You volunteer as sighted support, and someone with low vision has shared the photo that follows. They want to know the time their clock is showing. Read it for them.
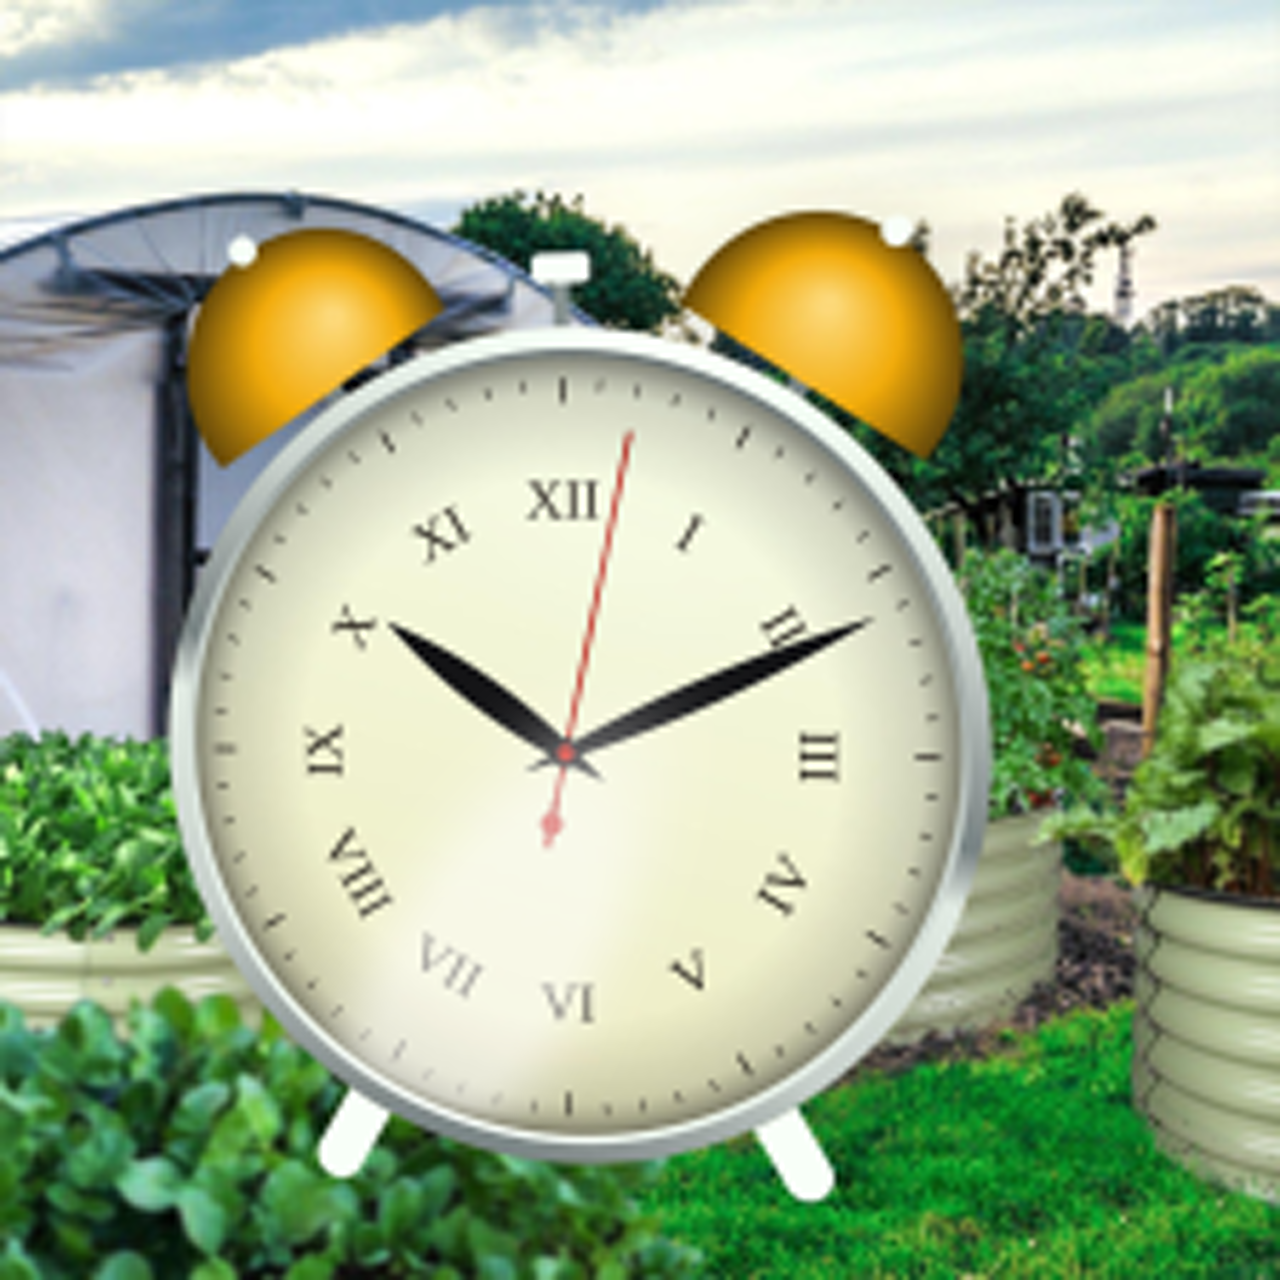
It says 10:11:02
